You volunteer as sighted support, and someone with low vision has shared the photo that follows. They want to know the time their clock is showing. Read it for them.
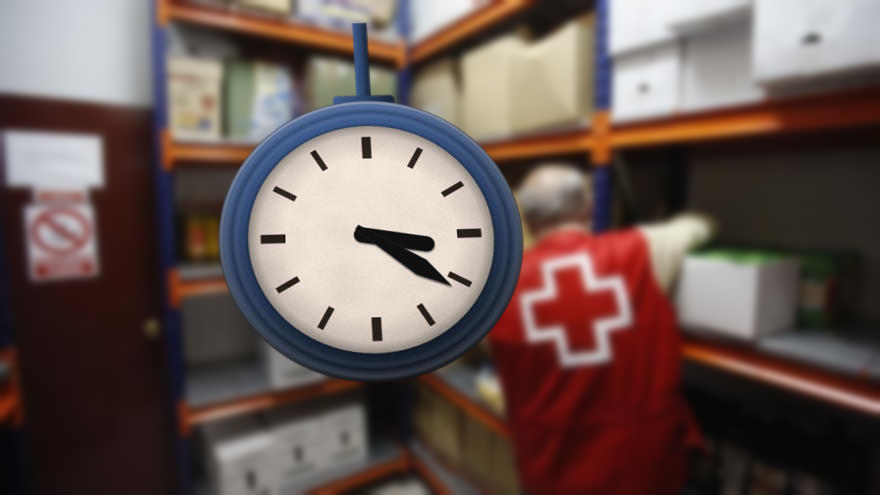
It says 3:21
